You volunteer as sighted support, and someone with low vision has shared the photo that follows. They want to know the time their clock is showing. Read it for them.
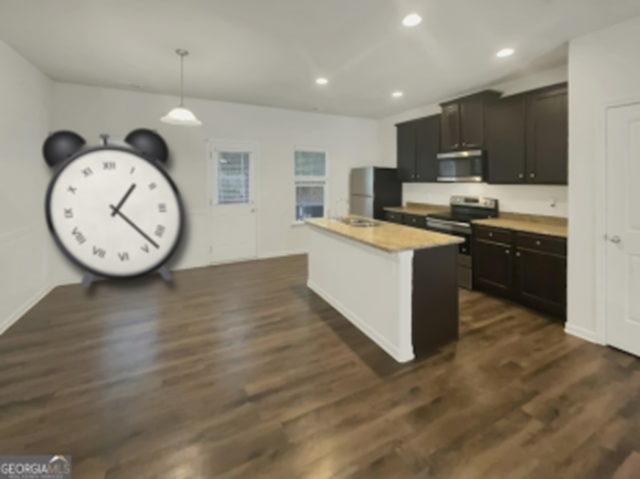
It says 1:23
